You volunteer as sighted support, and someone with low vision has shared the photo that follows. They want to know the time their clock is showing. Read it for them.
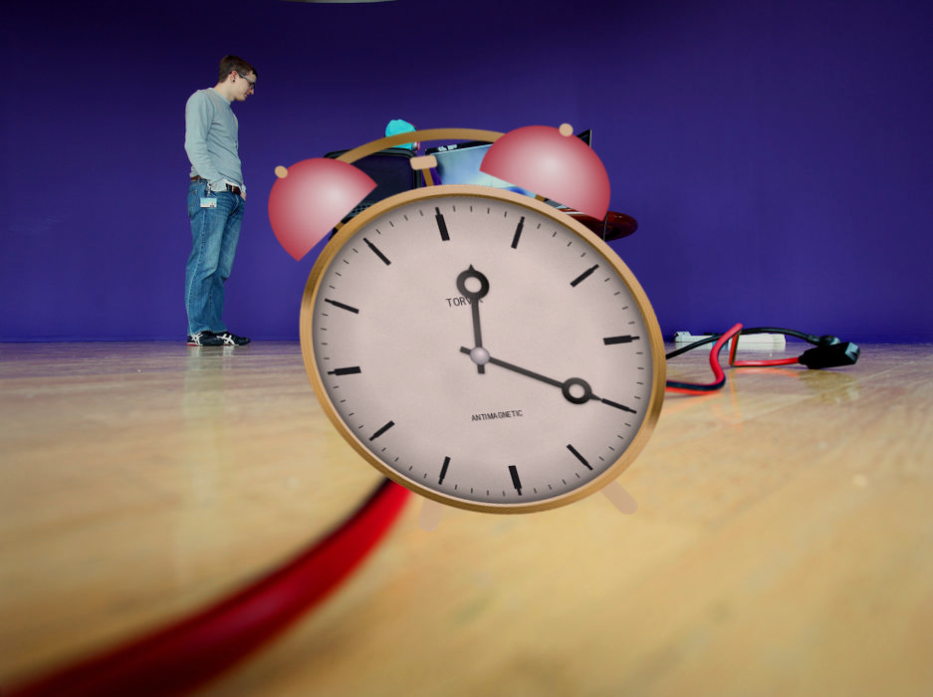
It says 12:20
